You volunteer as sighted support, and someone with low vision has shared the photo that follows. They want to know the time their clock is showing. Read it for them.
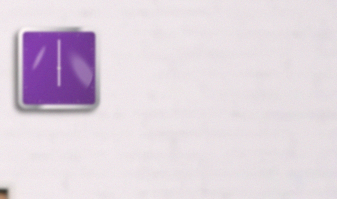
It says 6:00
